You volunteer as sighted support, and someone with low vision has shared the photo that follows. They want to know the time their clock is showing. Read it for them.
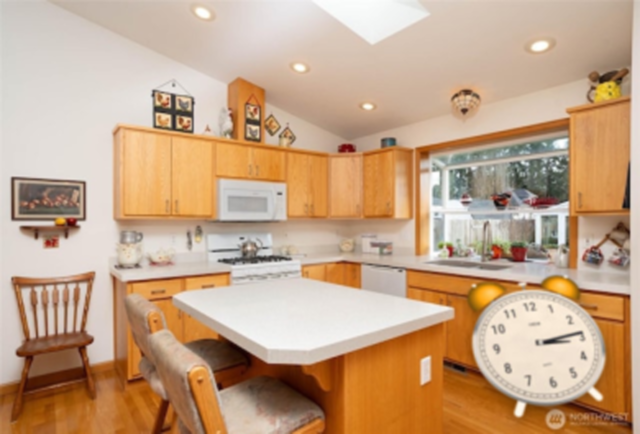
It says 3:14
